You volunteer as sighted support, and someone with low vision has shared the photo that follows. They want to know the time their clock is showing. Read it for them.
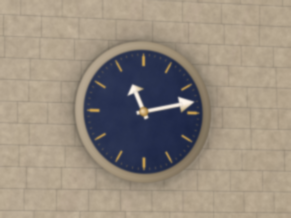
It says 11:13
